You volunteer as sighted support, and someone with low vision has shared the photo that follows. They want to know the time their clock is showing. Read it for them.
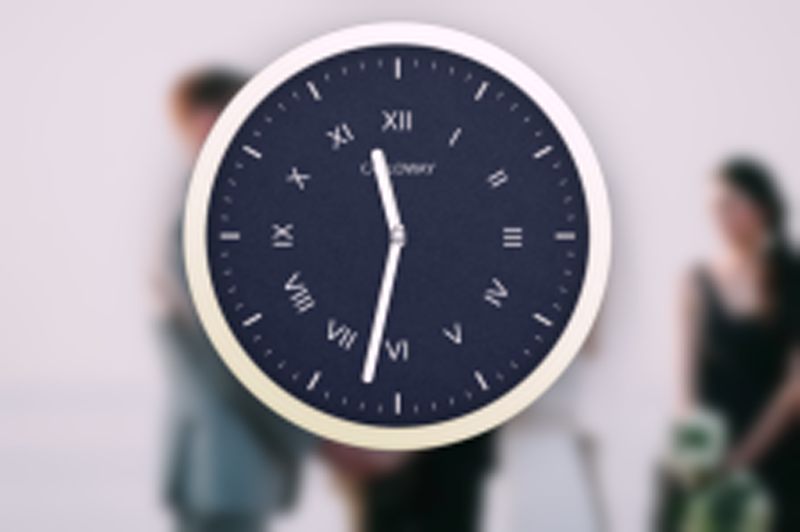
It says 11:32
